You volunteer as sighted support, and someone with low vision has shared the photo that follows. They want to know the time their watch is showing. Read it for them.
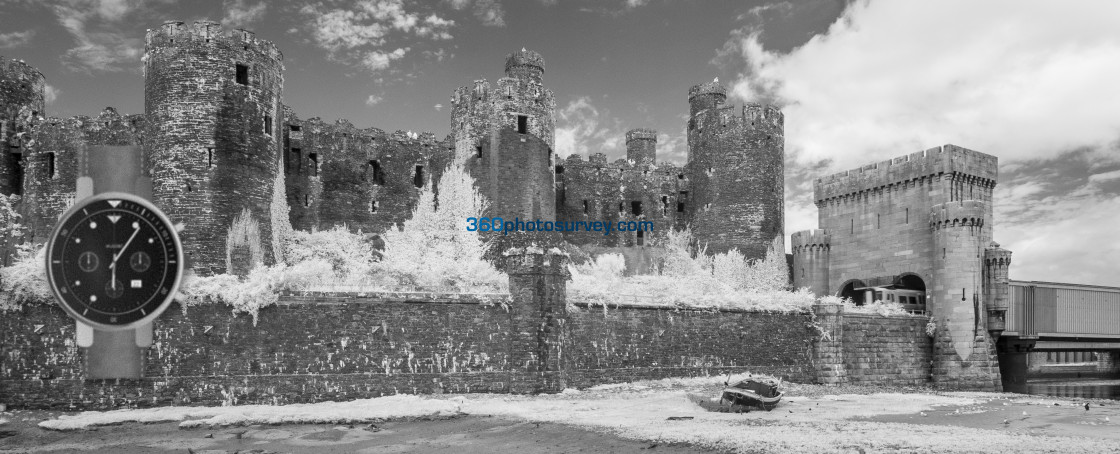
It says 6:06
